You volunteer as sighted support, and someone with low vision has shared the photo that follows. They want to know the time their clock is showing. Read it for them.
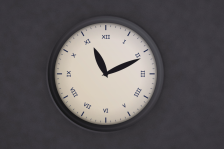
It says 11:11
